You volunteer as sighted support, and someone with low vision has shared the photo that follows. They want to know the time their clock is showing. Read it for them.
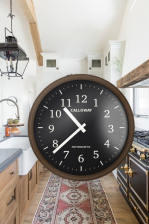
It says 10:38
